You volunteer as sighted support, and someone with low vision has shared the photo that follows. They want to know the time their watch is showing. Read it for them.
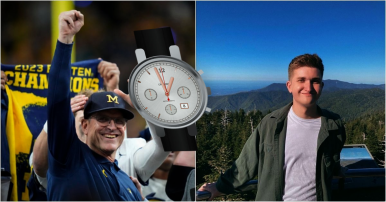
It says 12:58
